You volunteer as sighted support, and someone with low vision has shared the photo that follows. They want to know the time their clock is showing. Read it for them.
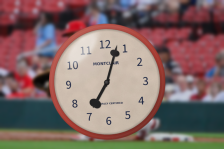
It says 7:03
